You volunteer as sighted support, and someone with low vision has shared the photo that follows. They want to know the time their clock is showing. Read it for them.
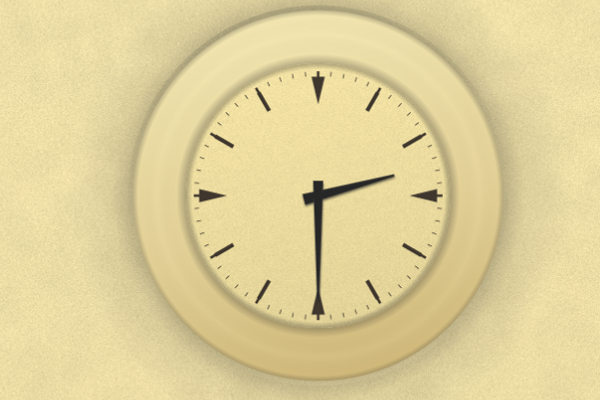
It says 2:30
